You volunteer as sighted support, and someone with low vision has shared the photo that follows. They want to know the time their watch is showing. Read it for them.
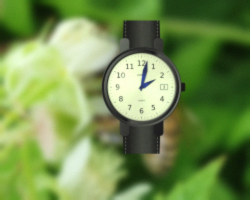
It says 2:02
